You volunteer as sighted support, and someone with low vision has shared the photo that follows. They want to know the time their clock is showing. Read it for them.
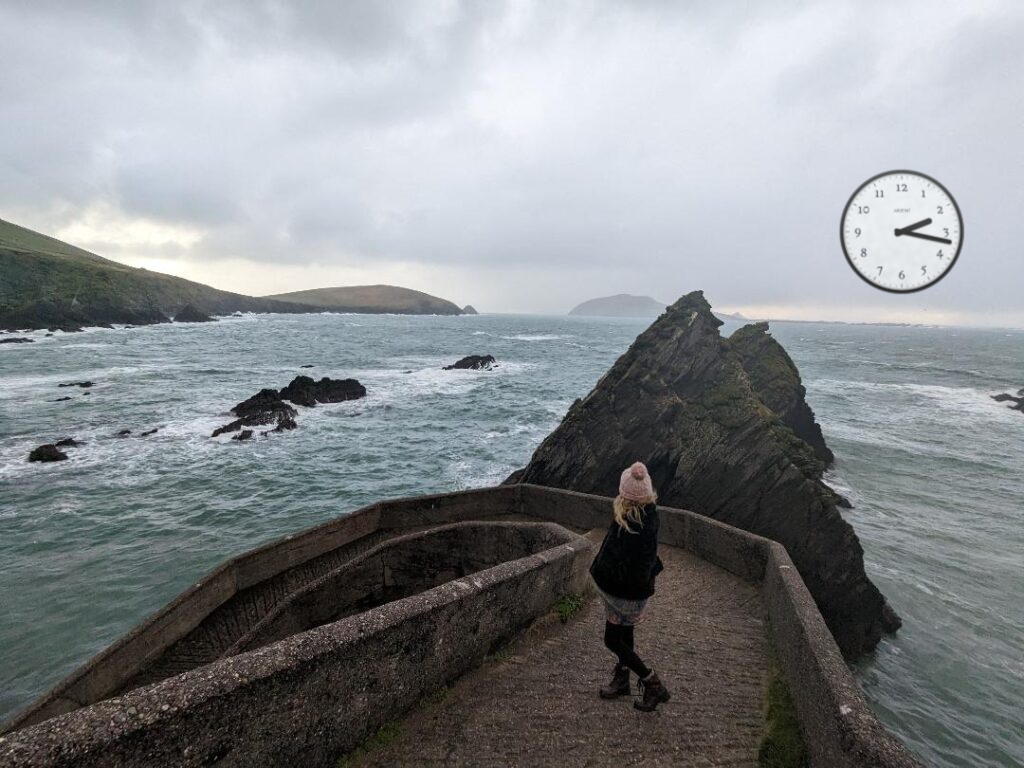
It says 2:17
